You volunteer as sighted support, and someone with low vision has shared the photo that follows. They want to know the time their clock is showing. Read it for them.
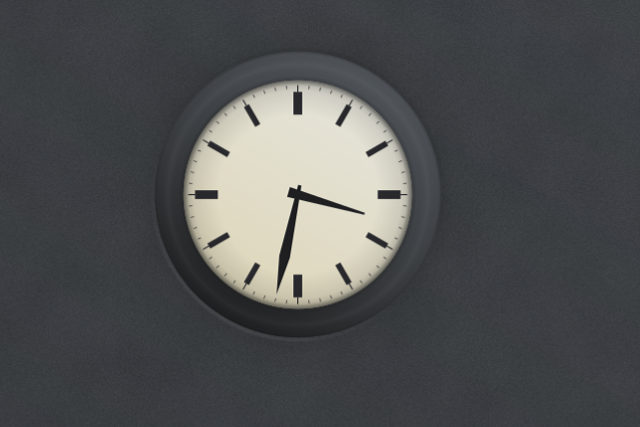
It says 3:32
